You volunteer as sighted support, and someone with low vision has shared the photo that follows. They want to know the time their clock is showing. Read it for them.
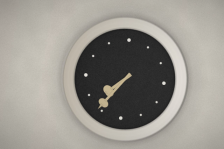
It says 7:36
